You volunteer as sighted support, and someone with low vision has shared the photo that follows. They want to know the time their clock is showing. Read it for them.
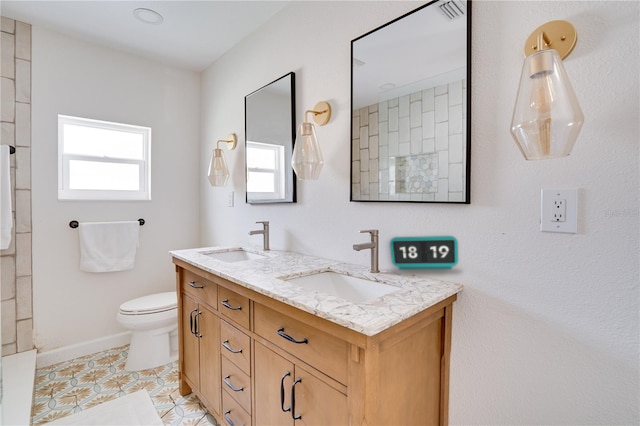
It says 18:19
